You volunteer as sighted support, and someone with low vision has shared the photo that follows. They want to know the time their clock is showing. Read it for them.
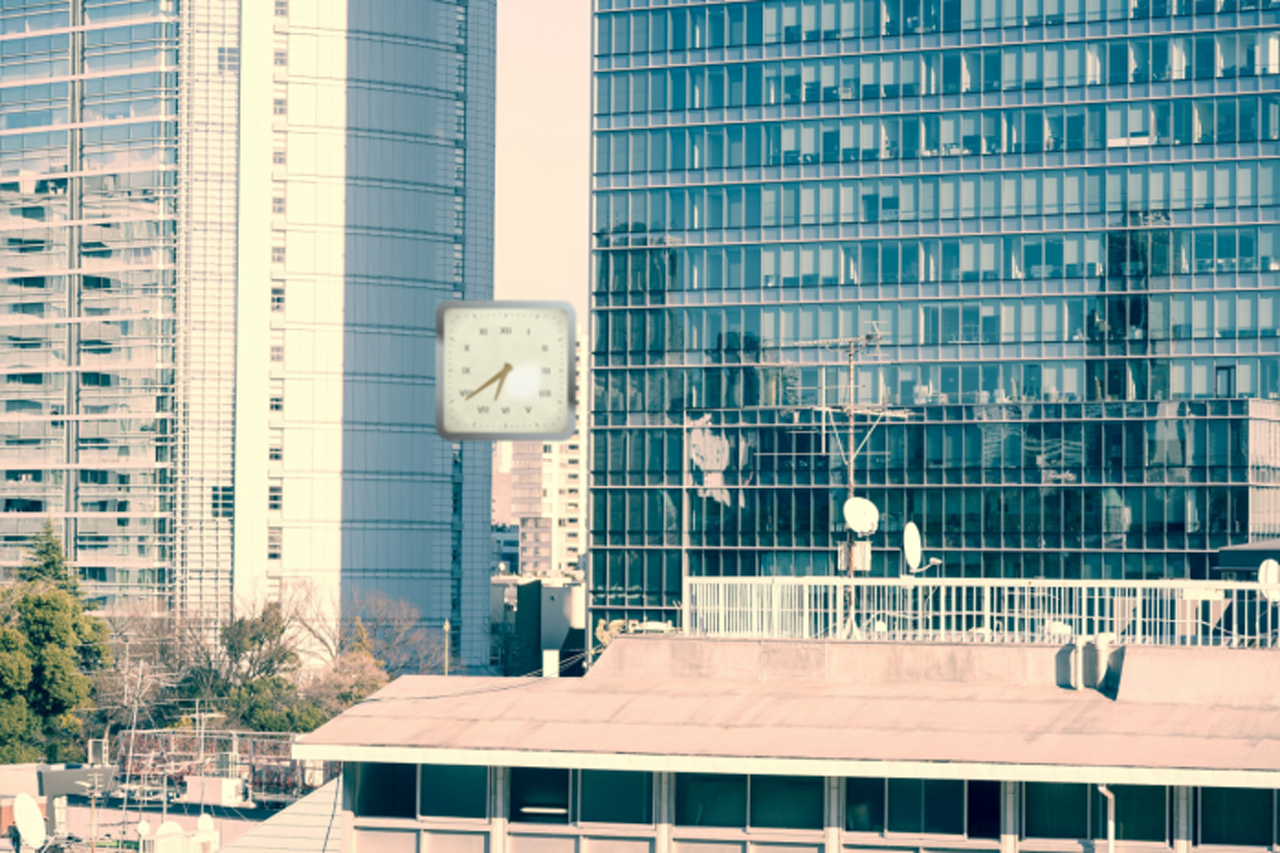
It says 6:39
